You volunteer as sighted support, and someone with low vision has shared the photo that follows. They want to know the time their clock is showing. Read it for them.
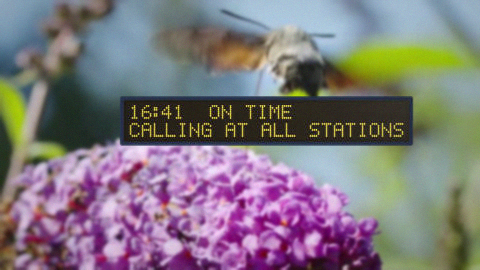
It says 16:41
